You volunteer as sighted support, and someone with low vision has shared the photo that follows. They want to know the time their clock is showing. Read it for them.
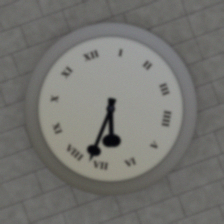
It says 6:37
